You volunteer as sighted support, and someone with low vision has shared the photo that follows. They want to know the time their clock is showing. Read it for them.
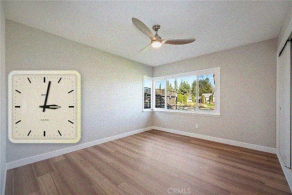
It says 3:02
